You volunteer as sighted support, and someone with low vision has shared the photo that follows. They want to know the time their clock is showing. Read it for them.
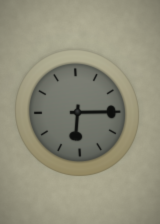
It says 6:15
